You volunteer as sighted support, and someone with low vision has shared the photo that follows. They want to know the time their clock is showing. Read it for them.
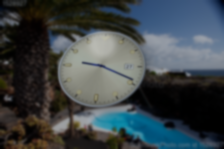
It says 9:19
